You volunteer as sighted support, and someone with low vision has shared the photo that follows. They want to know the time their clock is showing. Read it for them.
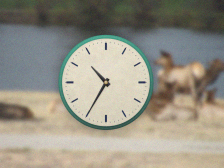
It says 10:35
